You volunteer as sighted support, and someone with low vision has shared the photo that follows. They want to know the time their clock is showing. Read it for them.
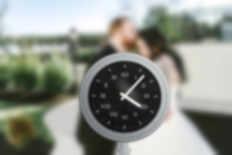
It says 4:07
